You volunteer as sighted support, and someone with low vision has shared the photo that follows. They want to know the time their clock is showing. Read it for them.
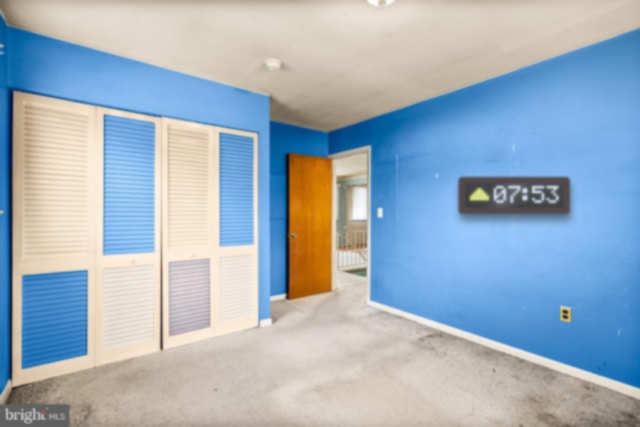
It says 7:53
